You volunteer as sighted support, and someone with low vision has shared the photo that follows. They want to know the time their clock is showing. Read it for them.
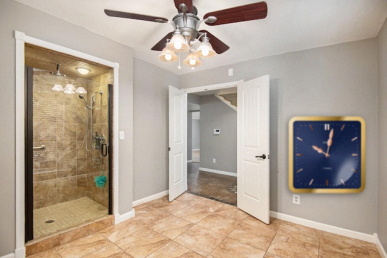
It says 10:02
